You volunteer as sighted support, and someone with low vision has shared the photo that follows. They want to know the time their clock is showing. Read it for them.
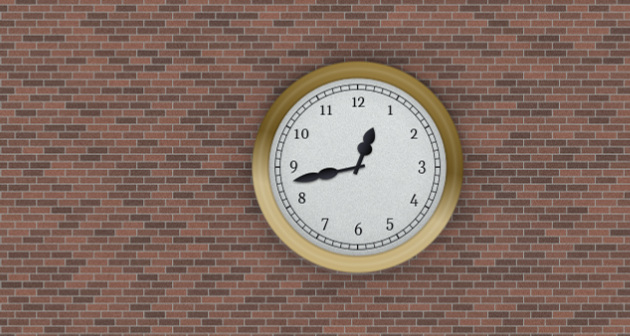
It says 12:43
